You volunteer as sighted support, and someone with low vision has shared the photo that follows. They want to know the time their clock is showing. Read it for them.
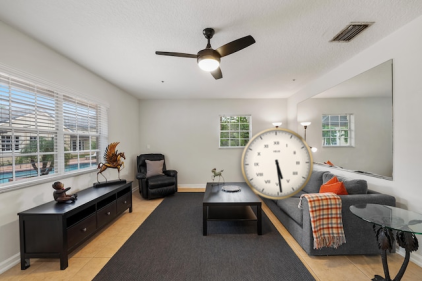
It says 5:29
